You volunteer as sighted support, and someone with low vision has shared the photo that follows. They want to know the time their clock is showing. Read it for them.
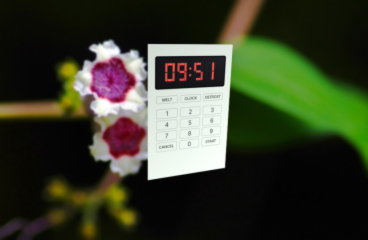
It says 9:51
